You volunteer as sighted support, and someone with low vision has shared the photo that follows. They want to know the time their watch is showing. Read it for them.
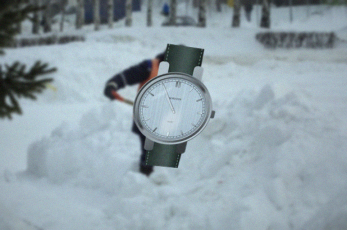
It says 10:55
